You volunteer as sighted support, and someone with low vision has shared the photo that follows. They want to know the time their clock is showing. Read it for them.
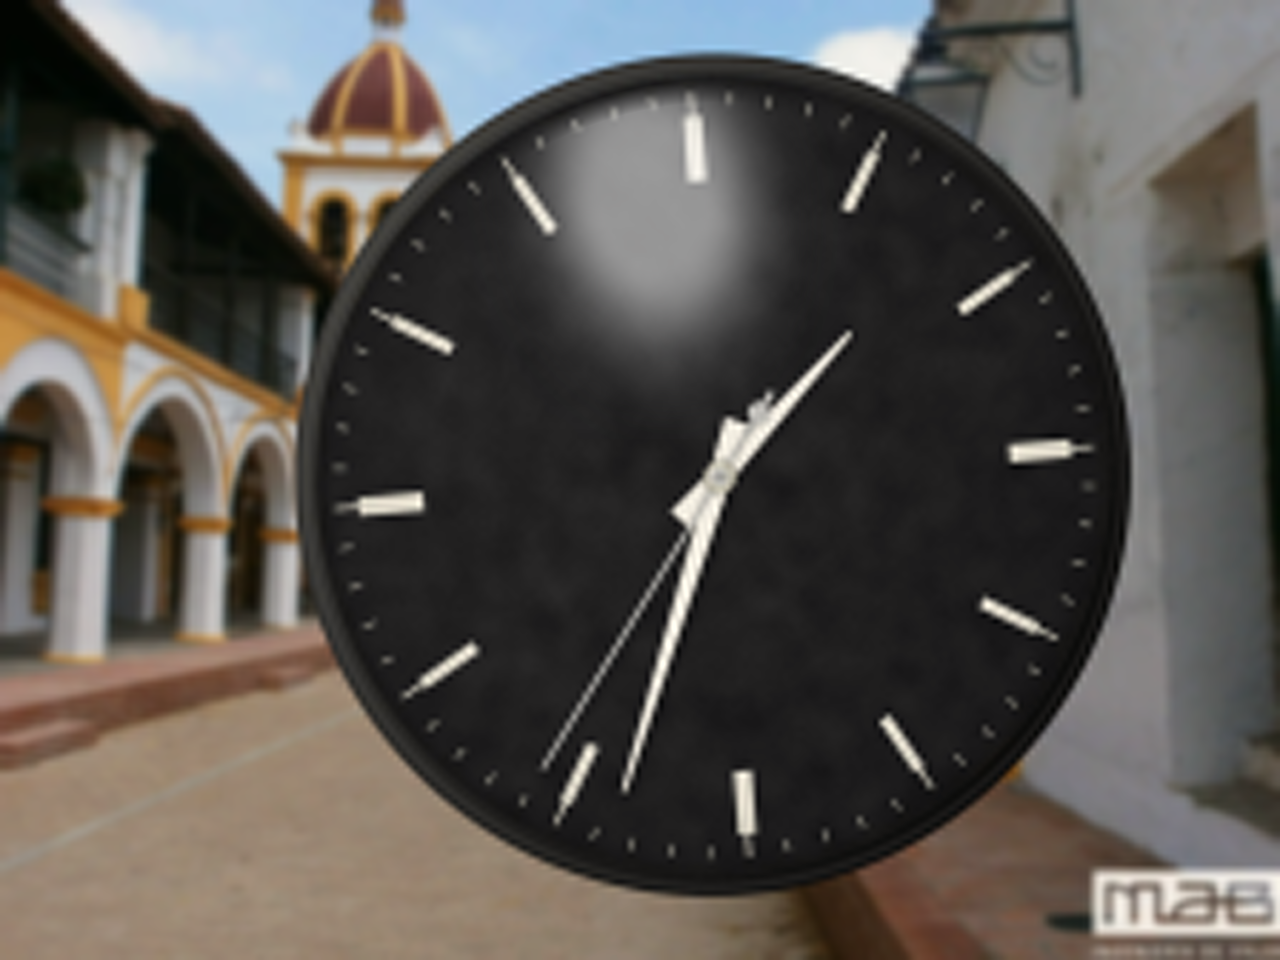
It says 1:33:36
